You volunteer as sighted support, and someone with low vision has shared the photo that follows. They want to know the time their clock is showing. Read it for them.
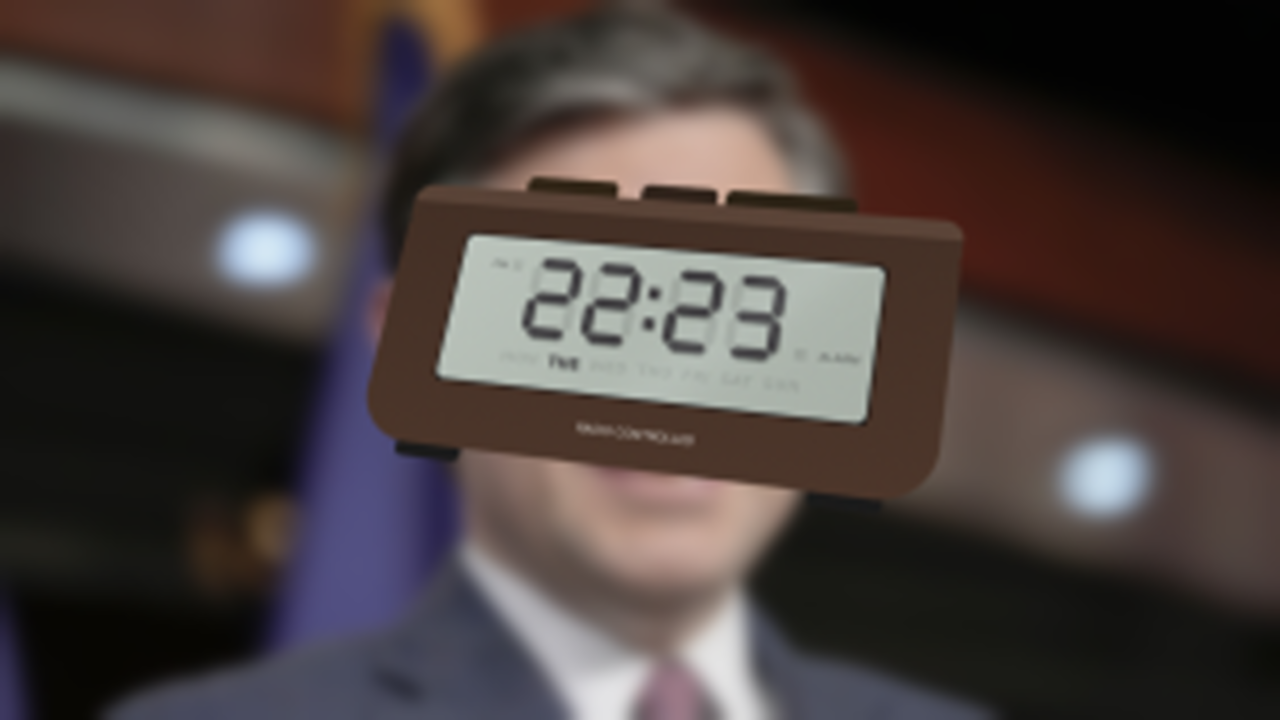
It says 22:23
